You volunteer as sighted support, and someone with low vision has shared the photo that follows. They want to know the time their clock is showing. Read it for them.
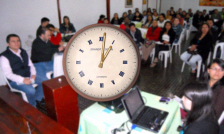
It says 1:01
